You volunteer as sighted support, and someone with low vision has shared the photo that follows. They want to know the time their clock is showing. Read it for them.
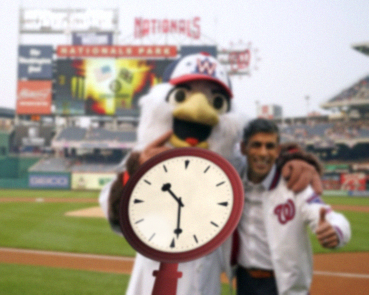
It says 10:29
